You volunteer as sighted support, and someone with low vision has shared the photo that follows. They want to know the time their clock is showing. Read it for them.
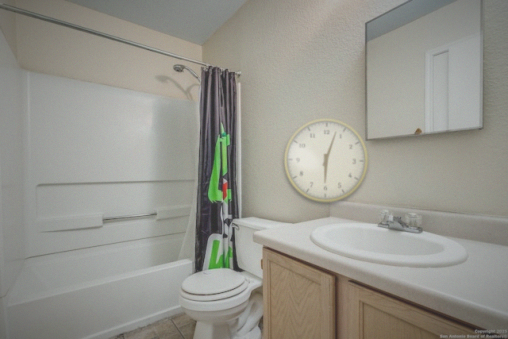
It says 6:03
